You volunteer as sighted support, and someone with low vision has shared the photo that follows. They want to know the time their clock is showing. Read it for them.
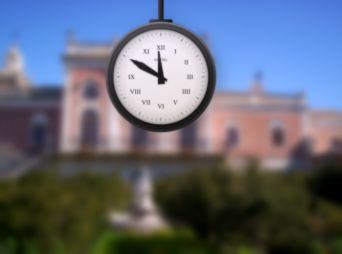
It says 11:50
